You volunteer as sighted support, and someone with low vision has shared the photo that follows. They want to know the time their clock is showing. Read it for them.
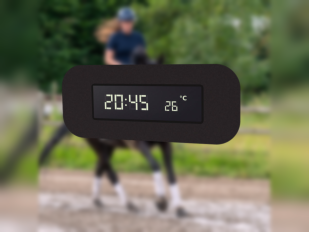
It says 20:45
